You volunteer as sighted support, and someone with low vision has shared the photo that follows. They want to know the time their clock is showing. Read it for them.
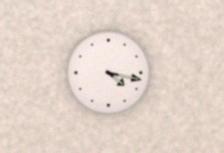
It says 4:17
